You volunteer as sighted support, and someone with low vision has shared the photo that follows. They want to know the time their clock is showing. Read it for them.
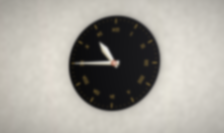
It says 10:45
